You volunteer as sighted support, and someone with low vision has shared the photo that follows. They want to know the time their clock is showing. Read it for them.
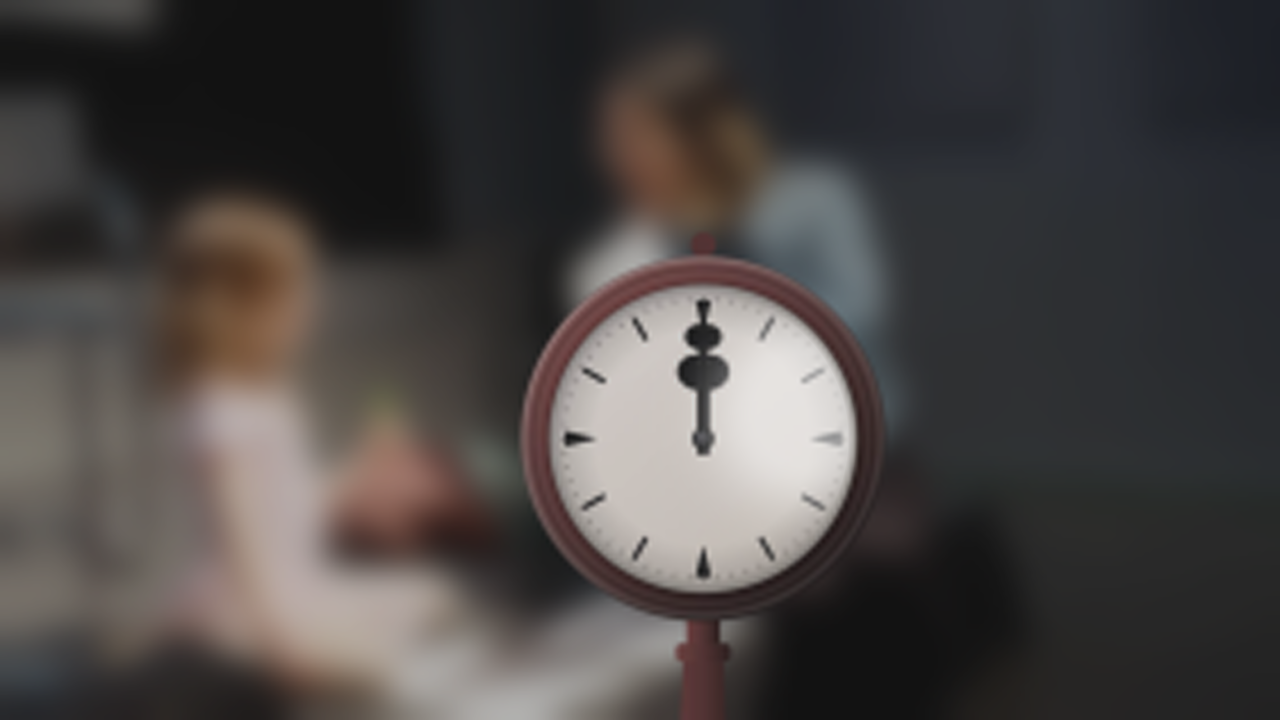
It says 12:00
